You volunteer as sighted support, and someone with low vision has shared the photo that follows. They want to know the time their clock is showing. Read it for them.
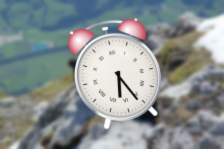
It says 6:26
